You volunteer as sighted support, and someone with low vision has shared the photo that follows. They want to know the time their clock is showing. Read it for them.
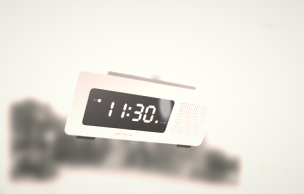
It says 11:30
